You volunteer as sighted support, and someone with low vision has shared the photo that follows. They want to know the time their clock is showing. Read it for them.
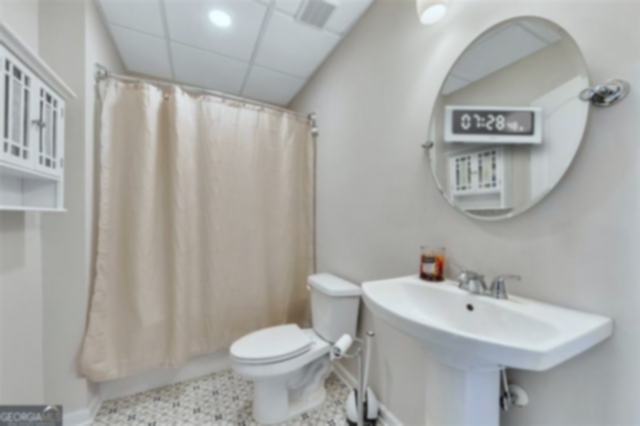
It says 7:28
